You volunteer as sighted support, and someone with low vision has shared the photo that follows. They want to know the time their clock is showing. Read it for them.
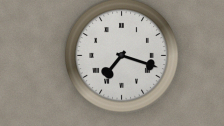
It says 7:18
